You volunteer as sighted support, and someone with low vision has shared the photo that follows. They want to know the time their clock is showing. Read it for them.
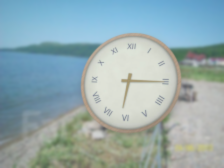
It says 6:15
